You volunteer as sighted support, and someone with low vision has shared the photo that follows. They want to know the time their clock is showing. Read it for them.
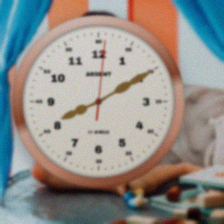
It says 8:10:01
